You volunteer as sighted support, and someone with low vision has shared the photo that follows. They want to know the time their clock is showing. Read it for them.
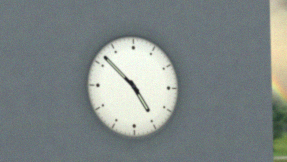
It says 4:52
